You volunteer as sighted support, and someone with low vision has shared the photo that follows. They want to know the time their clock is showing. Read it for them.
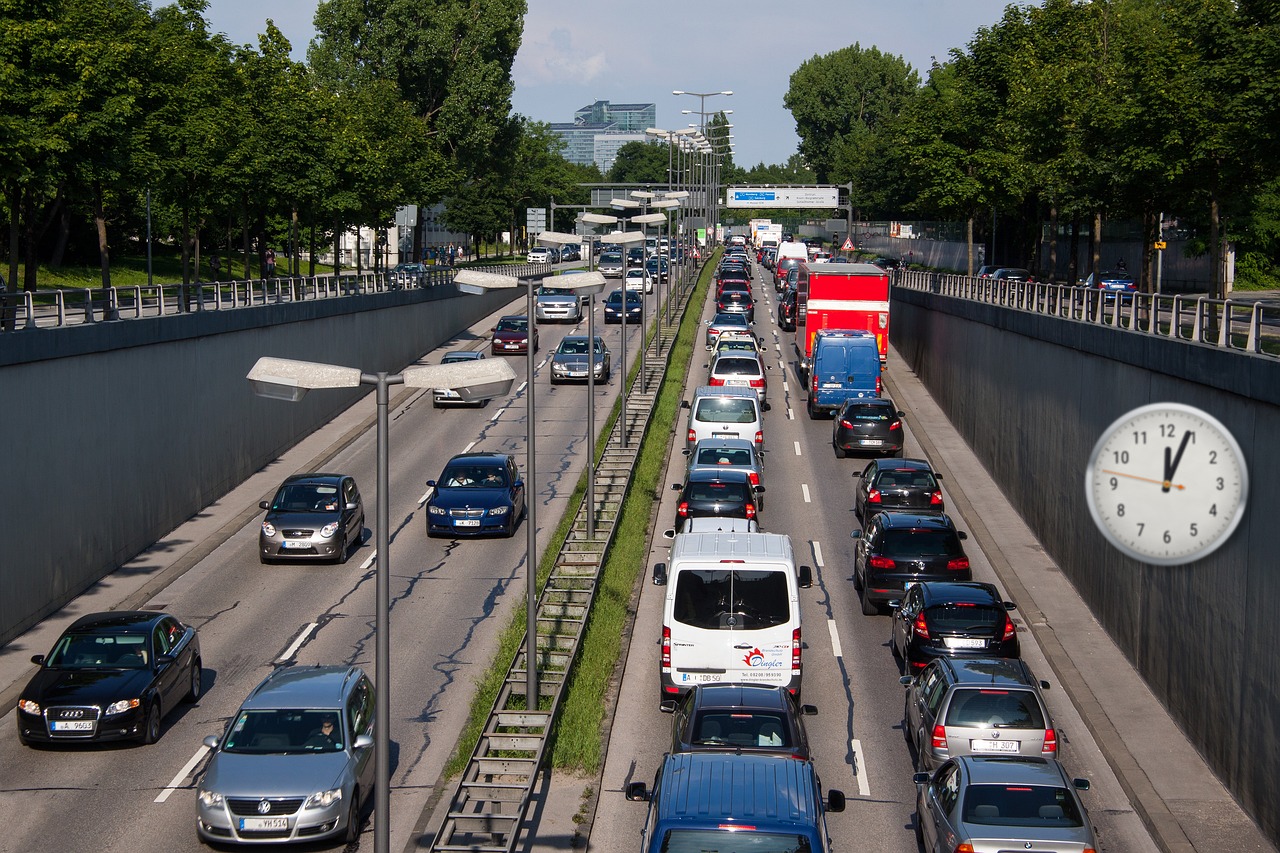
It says 12:03:47
